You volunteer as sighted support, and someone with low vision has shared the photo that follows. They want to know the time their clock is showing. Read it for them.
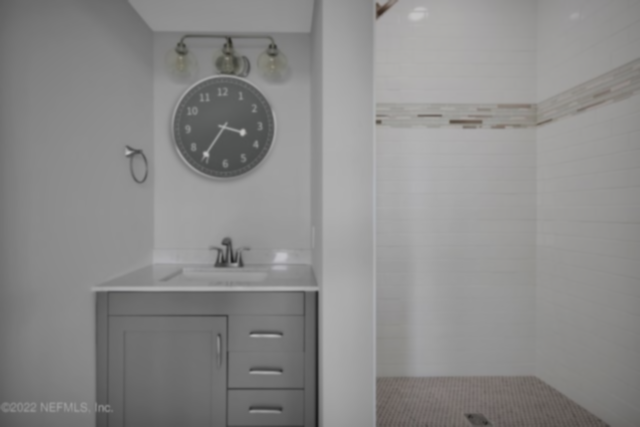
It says 3:36
